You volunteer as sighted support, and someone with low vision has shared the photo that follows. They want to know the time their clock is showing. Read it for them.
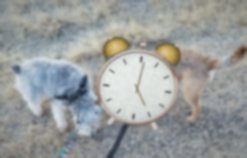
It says 5:01
